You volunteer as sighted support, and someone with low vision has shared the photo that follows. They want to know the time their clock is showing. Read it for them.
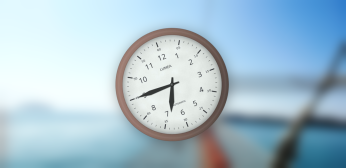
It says 6:45
